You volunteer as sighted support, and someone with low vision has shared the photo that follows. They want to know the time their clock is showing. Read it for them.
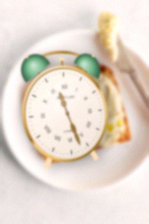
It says 11:27
